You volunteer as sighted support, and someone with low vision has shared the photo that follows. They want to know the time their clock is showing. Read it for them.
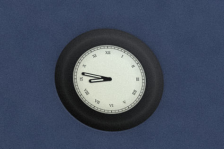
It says 8:47
